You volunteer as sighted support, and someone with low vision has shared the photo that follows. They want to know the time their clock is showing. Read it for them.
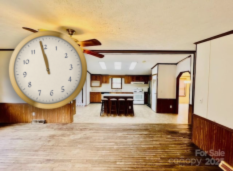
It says 11:59
